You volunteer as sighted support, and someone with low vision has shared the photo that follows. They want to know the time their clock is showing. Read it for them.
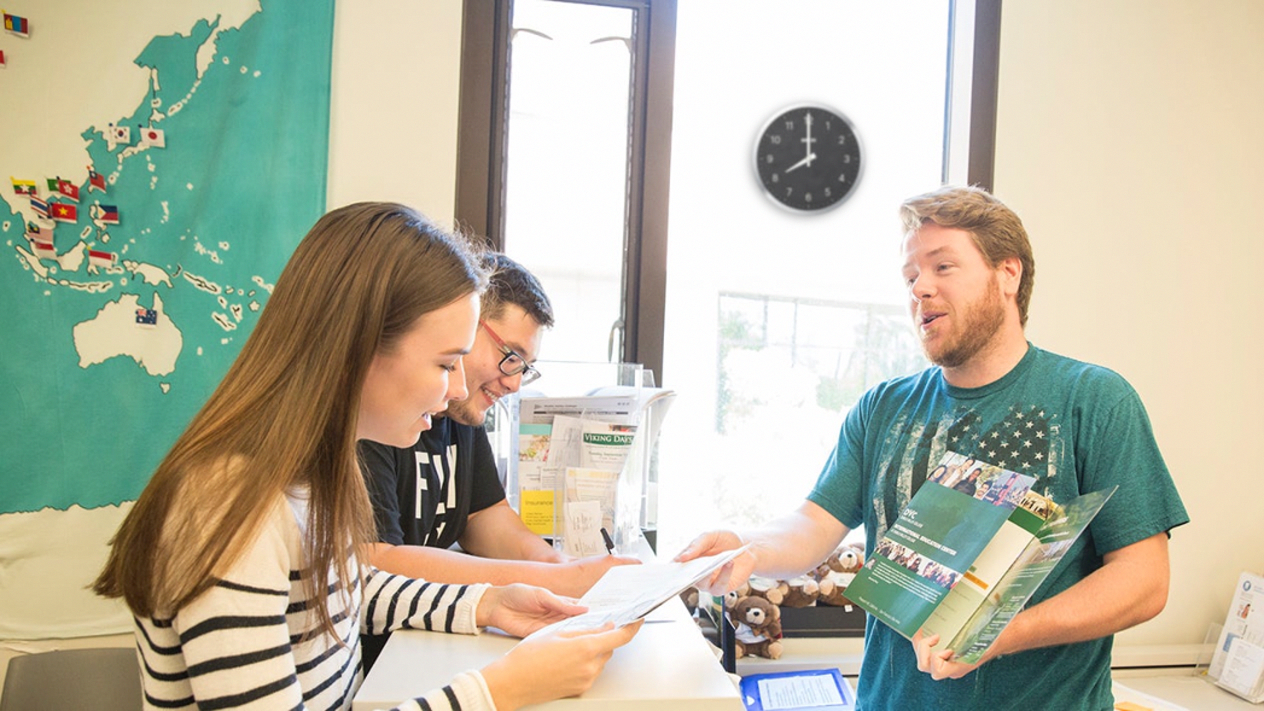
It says 8:00
